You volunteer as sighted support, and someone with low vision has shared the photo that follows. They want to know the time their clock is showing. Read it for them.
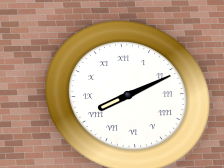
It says 8:11
